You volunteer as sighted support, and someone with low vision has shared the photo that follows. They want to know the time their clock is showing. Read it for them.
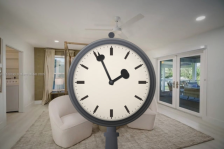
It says 1:56
